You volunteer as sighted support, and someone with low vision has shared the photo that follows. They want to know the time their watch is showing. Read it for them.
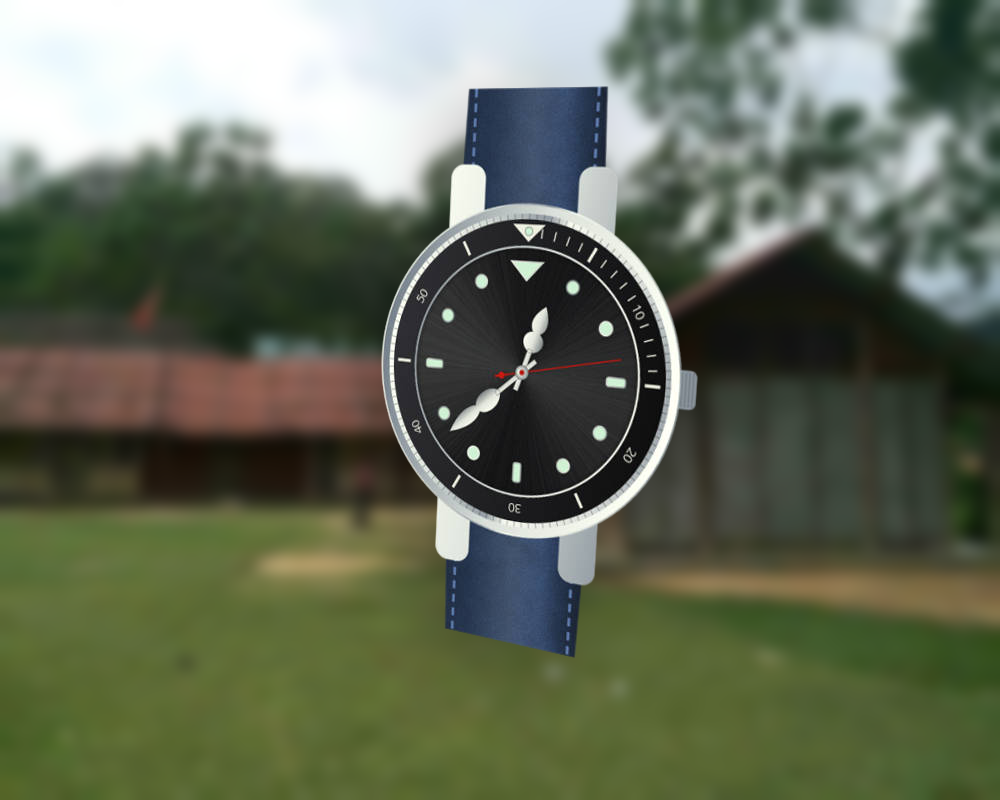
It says 12:38:13
